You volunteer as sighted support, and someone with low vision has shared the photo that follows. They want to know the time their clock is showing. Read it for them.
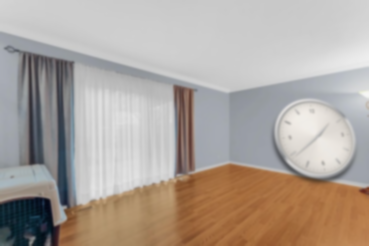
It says 1:39
